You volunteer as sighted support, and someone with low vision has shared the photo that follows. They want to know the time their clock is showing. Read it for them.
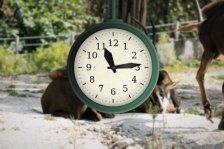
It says 11:14
